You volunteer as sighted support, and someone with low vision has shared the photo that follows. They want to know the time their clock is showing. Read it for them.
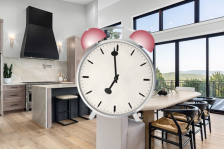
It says 6:59
